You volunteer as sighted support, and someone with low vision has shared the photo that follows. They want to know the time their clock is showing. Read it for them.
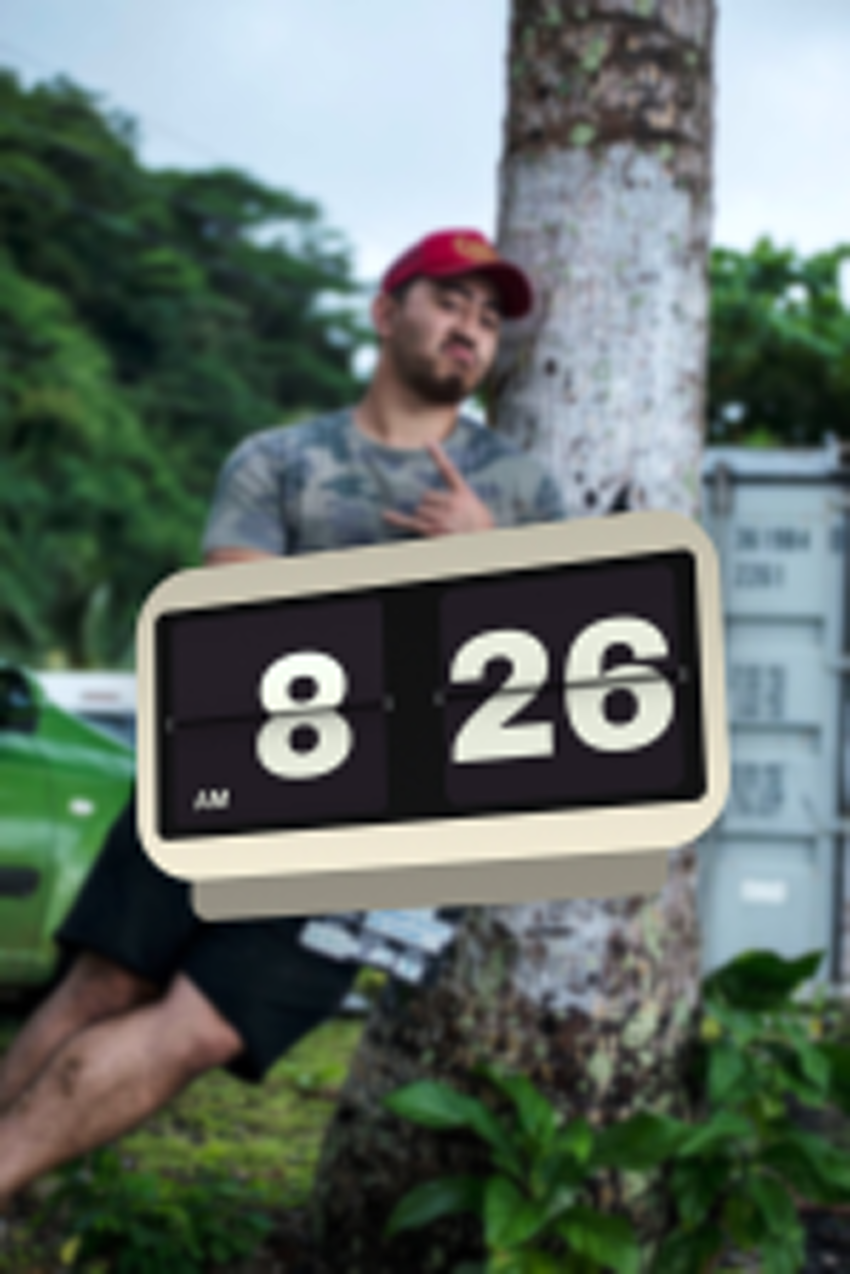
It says 8:26
